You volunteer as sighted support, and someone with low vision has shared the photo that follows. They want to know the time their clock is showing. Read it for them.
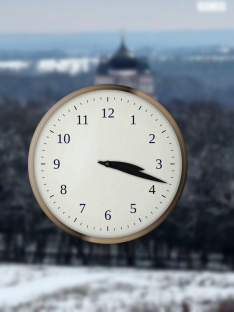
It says 3:18
